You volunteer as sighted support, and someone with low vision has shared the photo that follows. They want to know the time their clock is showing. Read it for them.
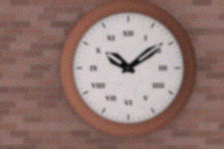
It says 10:09
